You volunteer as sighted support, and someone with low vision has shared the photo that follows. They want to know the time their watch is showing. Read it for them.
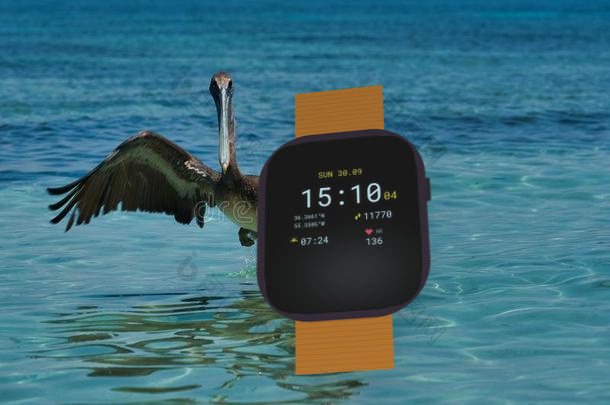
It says 15:10:04
